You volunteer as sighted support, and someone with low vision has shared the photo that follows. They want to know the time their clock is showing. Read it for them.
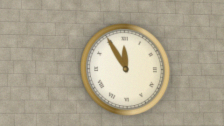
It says 11:55
